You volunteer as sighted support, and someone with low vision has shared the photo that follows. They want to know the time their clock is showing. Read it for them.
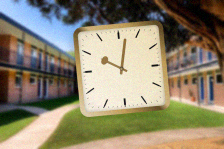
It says 10:02
